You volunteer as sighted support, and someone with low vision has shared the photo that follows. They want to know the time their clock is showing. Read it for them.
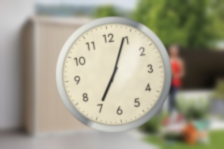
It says 7:04
